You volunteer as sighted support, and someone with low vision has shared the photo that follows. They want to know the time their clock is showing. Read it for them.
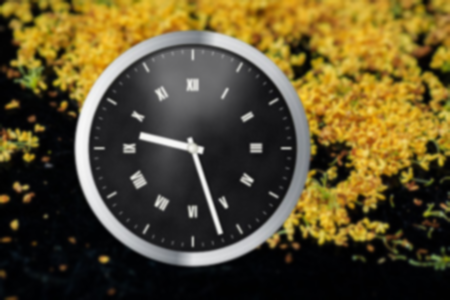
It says 9:27
